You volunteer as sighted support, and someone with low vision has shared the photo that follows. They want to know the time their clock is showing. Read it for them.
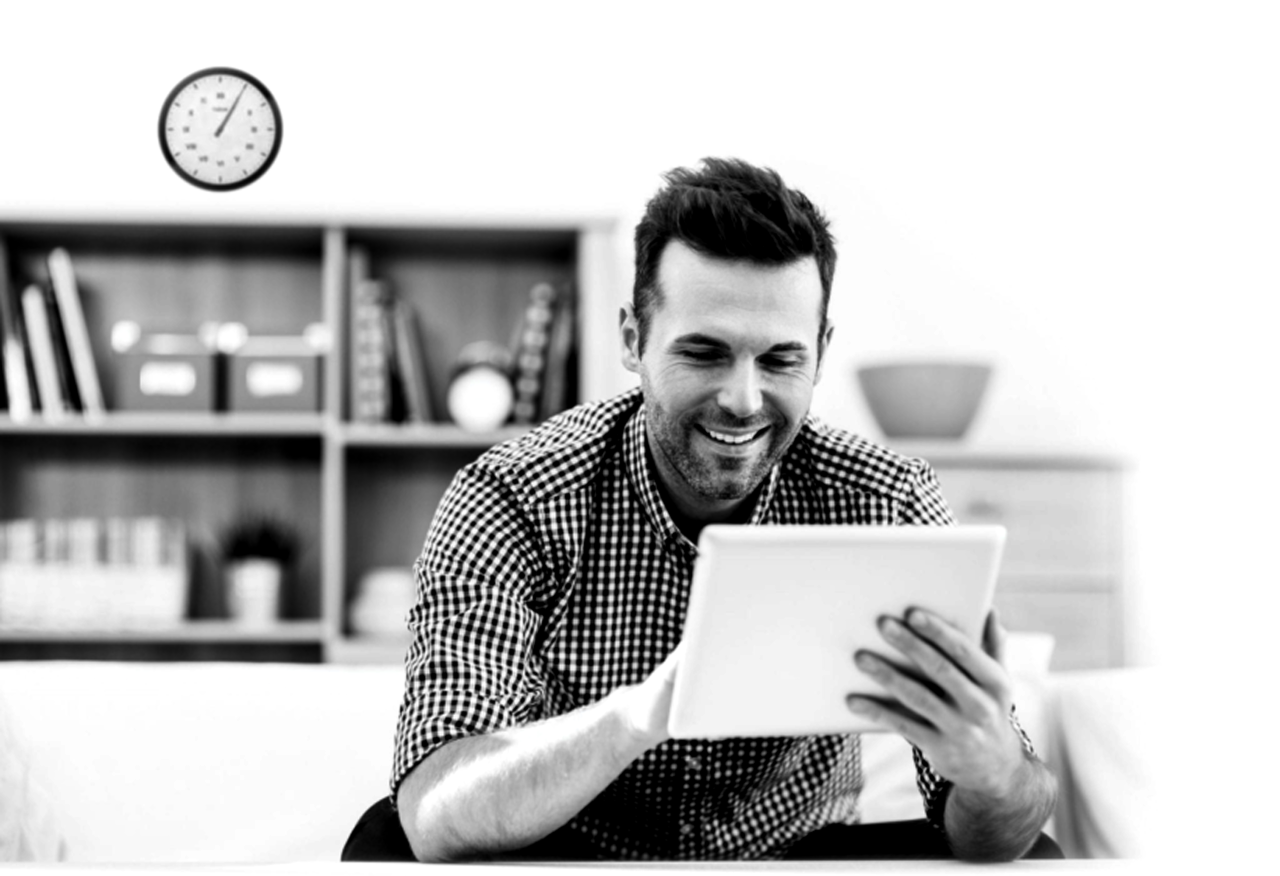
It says 1:05
